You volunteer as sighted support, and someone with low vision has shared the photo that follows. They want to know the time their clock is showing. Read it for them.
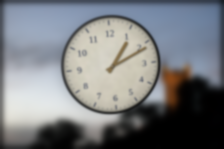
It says 1:11
